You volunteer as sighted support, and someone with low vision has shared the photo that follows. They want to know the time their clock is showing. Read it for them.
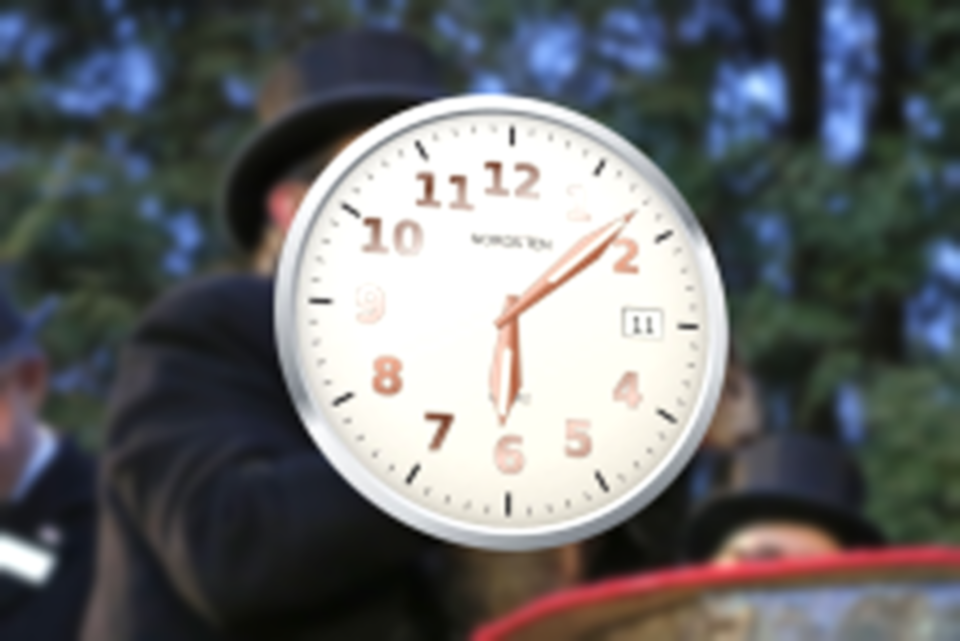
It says 6:08
